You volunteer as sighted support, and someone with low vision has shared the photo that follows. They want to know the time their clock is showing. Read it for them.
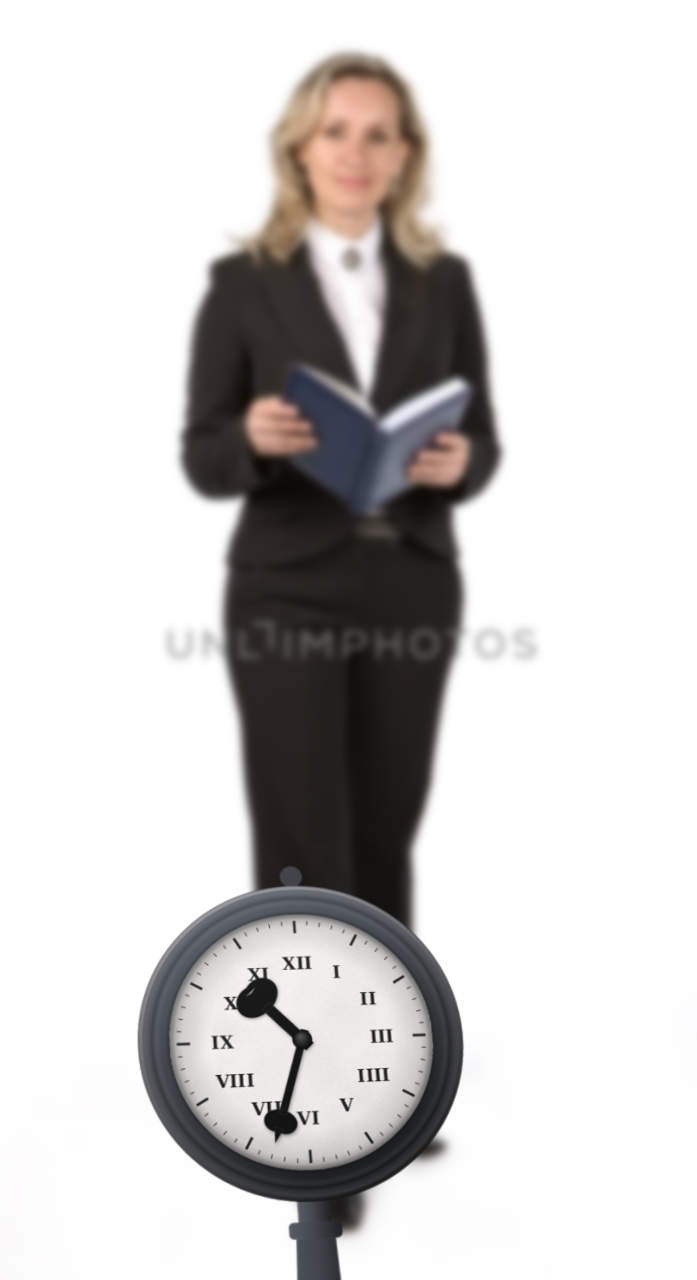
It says 10:33
